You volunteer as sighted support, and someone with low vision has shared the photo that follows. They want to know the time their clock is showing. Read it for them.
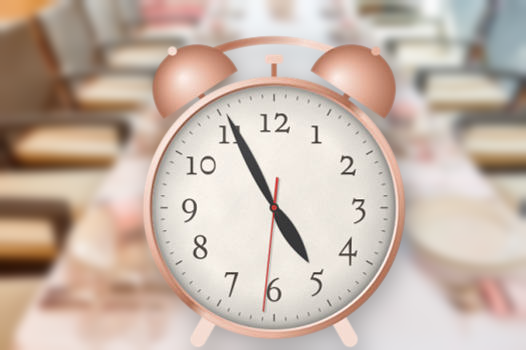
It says 4:55:31
